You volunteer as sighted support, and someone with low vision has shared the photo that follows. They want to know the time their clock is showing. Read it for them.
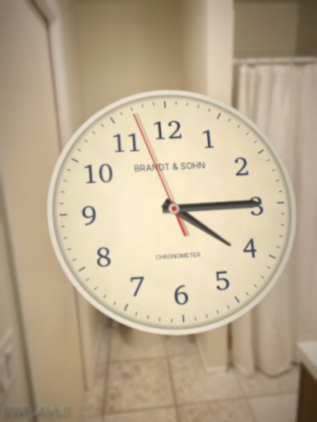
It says 4:14:57
